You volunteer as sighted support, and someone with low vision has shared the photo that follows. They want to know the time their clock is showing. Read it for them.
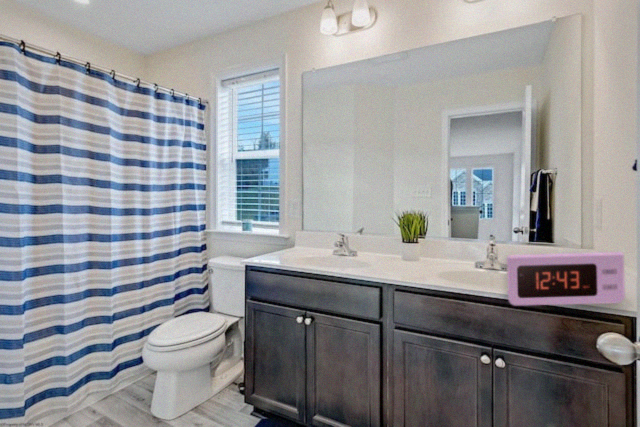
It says 12:43
